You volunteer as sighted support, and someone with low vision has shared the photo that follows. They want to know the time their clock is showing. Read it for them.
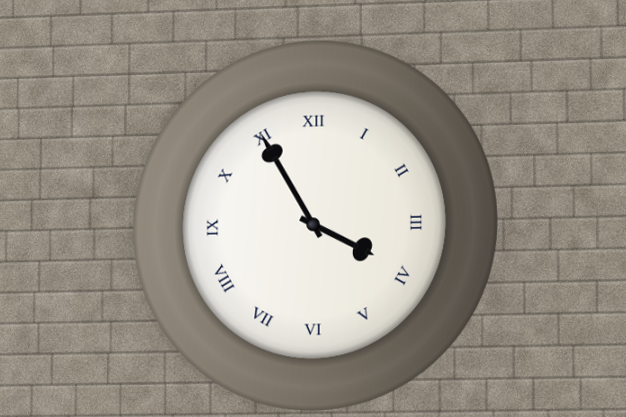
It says 3:55
